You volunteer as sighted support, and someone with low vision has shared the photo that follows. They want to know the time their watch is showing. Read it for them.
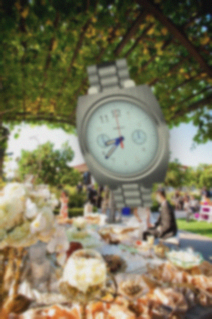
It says 8:38
